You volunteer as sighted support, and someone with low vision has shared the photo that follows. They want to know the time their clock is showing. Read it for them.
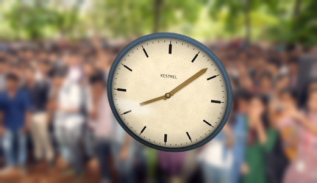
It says 8:08
